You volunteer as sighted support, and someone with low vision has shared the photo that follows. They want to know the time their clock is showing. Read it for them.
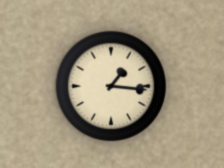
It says 1:16
